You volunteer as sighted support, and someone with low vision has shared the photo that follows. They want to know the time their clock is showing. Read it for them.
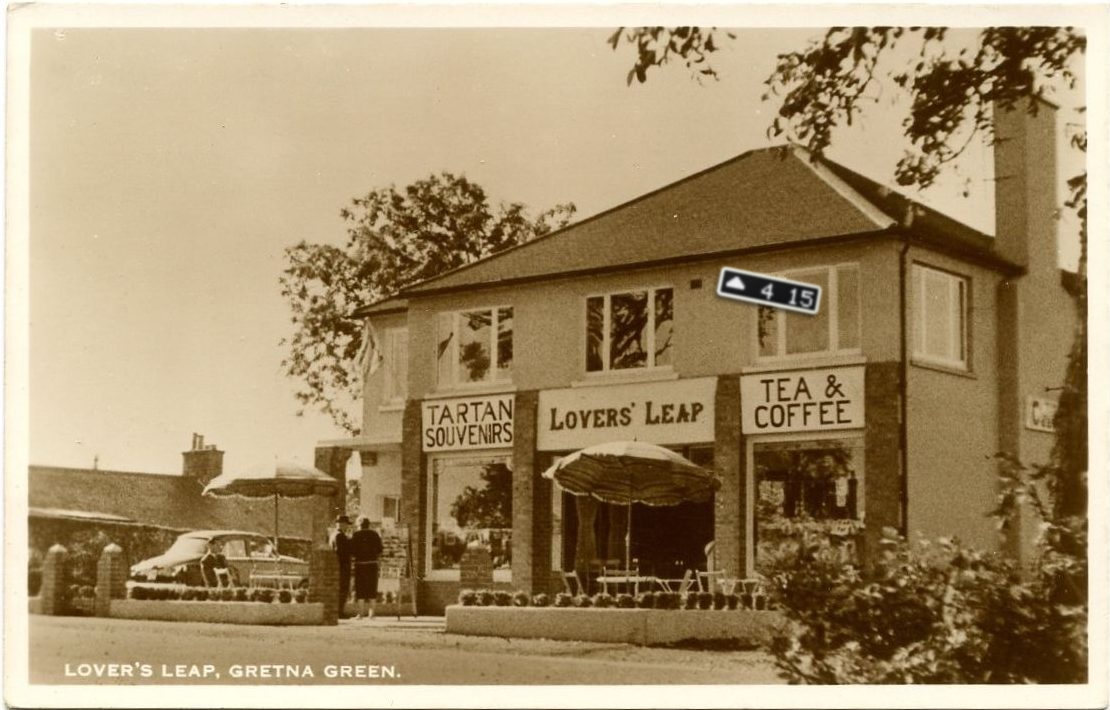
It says 4:15
